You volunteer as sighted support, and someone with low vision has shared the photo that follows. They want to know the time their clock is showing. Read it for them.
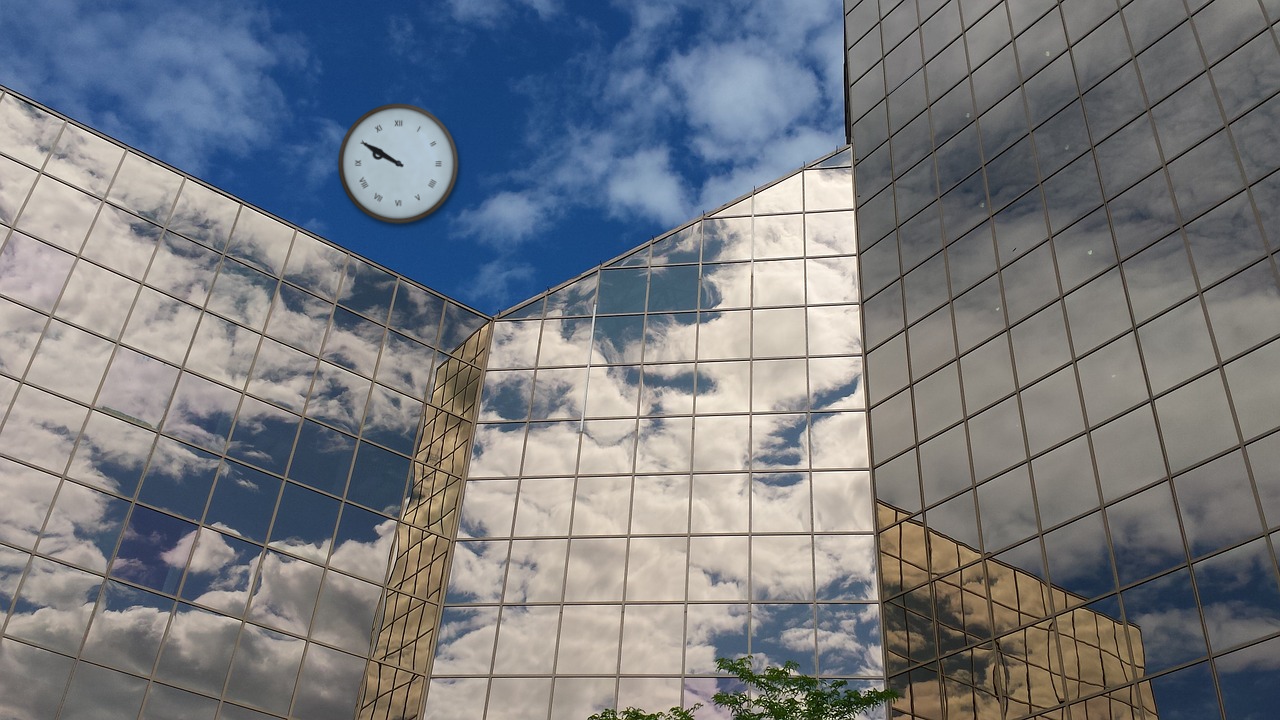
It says 9:50
